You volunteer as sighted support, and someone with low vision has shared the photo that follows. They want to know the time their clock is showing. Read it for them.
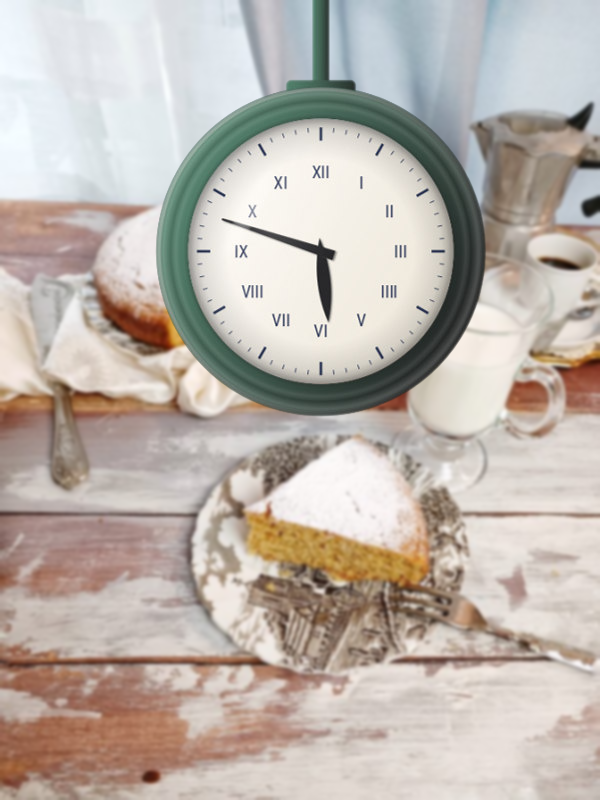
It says 5:48
